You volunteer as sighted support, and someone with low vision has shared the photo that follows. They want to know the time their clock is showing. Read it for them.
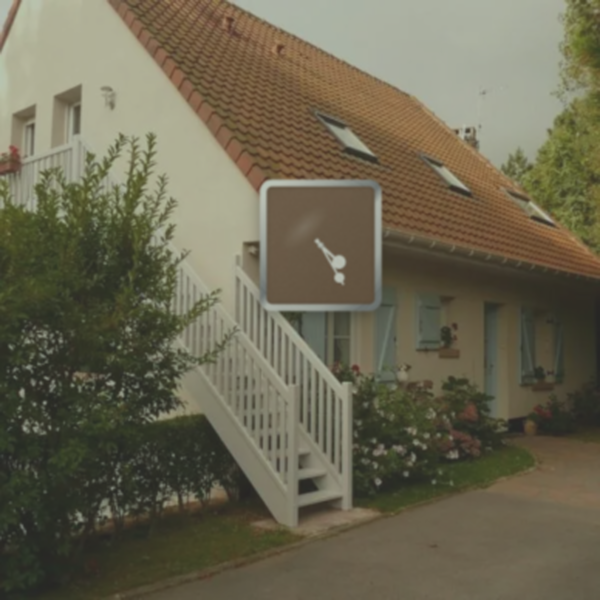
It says 4:25
